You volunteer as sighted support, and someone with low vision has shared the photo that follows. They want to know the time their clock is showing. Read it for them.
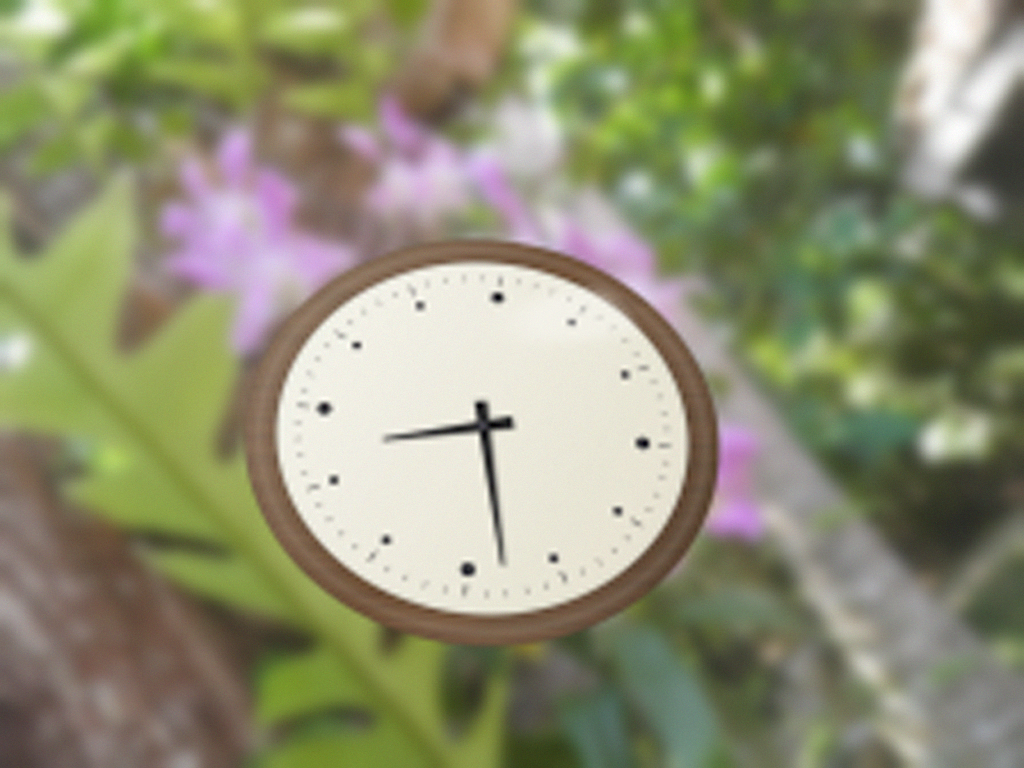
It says 8:28
